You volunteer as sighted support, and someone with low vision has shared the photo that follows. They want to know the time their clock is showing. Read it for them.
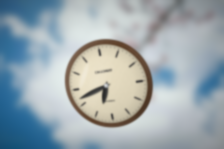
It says 6:42
